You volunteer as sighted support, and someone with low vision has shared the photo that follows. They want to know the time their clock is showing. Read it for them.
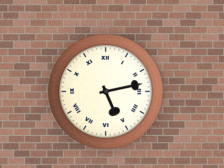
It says 5:13
